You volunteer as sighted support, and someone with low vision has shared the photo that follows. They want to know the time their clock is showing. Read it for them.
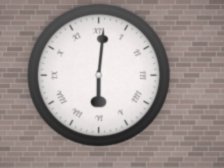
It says 6:01
